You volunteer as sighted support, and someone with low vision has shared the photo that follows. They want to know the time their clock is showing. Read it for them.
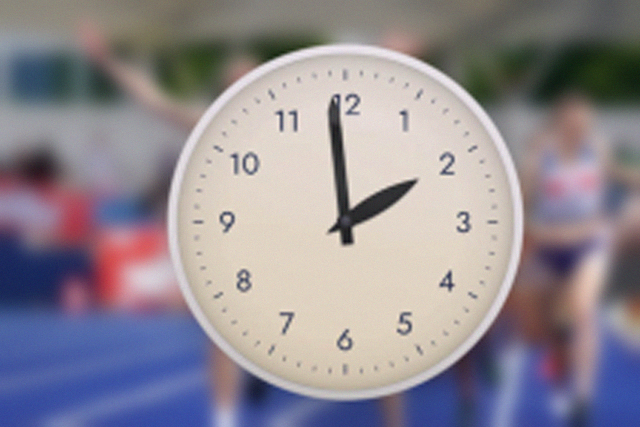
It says 1:59
